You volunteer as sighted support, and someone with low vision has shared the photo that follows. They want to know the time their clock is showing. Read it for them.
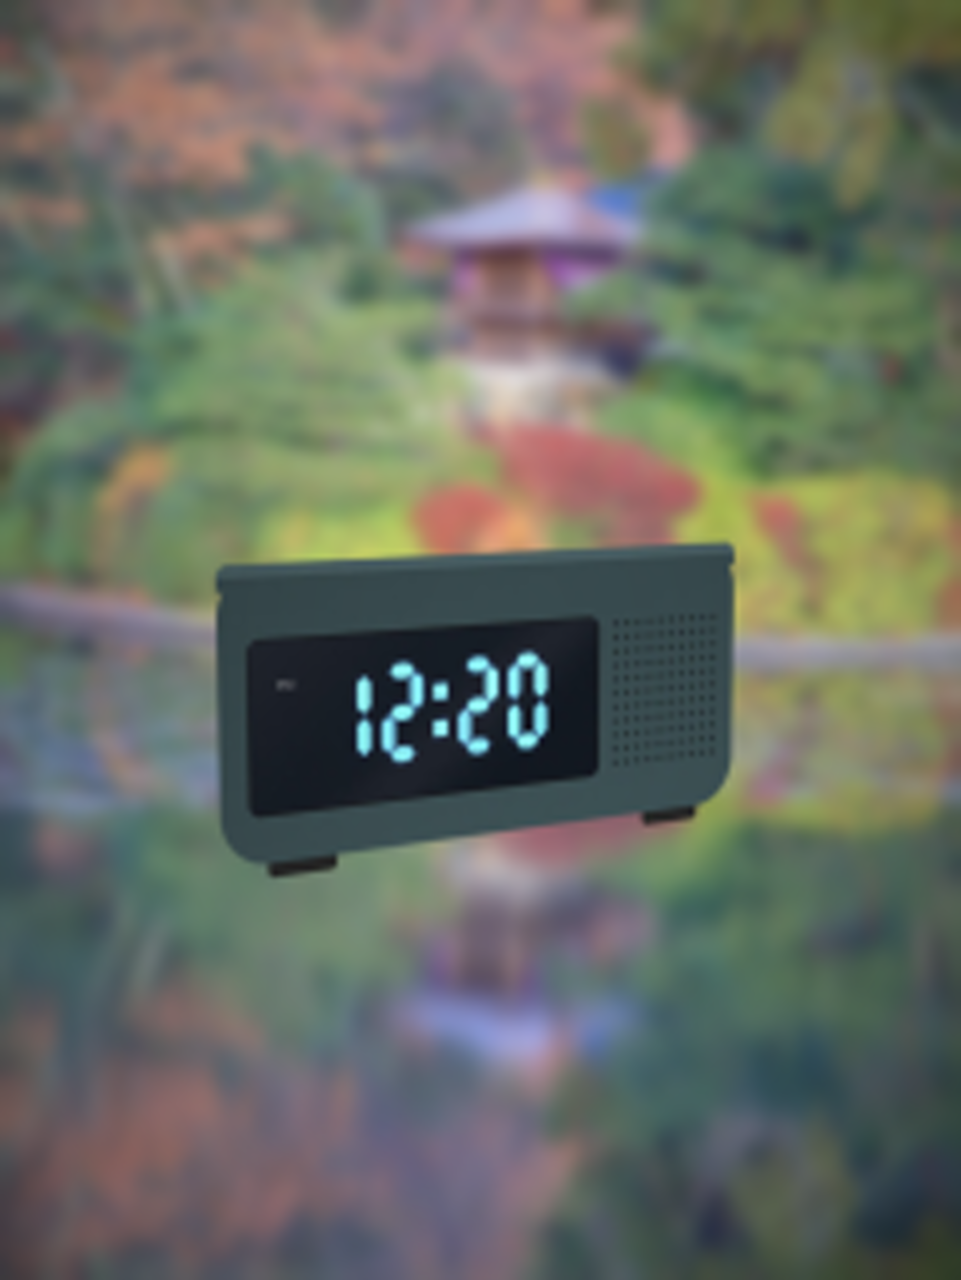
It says 12:20
